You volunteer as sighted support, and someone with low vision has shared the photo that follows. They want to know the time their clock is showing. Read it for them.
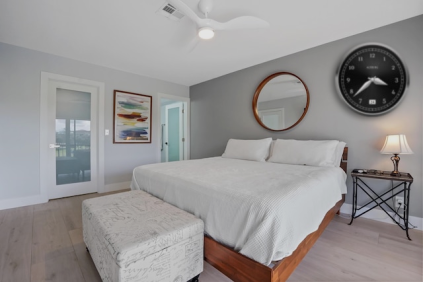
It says 3:38
